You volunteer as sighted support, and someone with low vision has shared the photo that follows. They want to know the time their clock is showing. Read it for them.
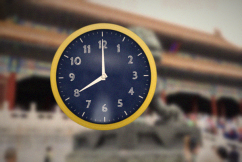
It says 8:00
